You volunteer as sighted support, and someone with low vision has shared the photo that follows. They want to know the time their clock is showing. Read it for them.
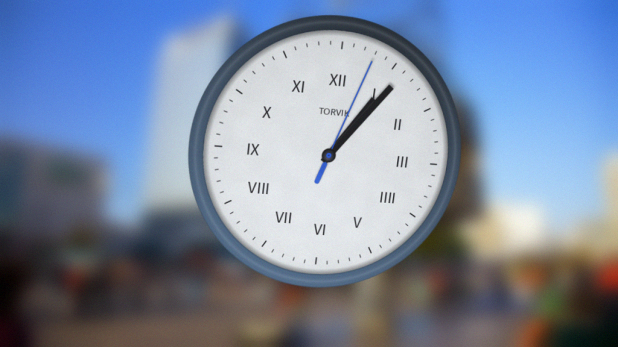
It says 1:06:03
